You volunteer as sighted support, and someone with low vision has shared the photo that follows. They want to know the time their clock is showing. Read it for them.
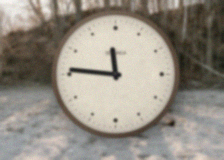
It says 11:46
